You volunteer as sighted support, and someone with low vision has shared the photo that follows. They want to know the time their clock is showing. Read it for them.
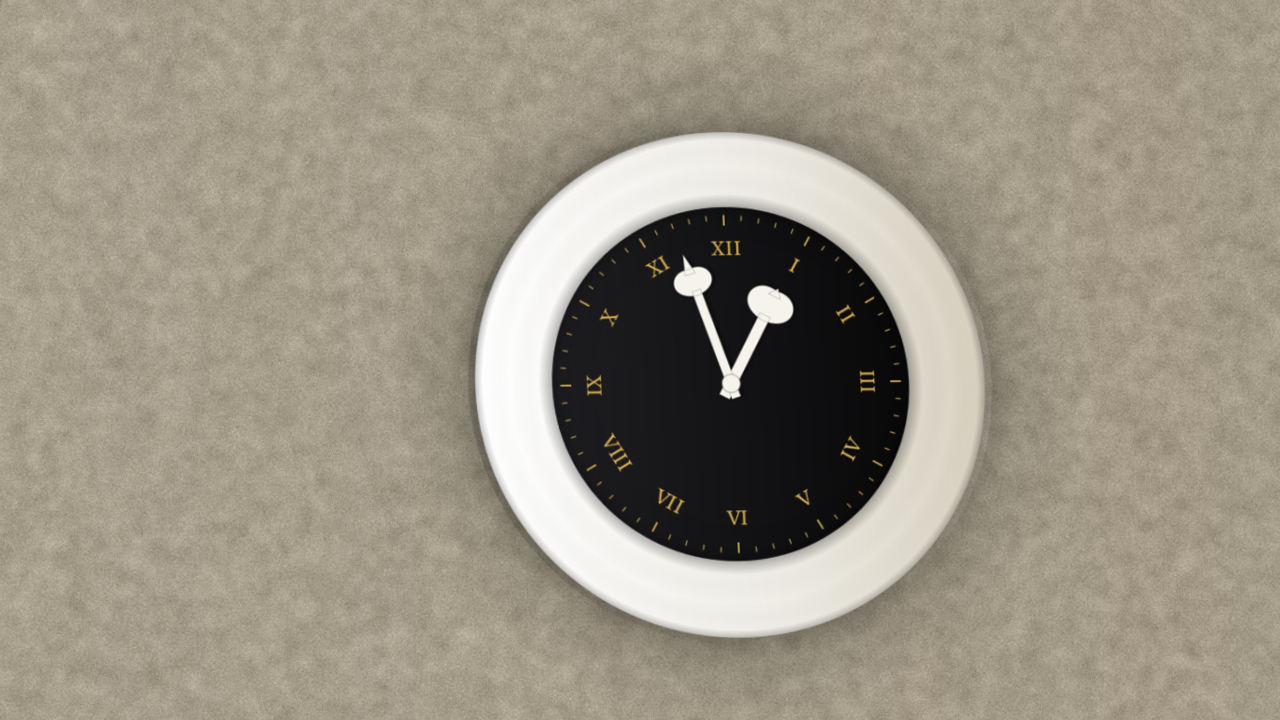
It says 12:57
